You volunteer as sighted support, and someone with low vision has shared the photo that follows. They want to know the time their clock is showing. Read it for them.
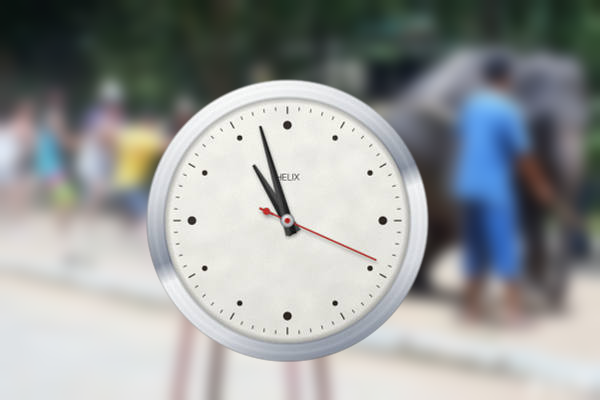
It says 10:57:19
